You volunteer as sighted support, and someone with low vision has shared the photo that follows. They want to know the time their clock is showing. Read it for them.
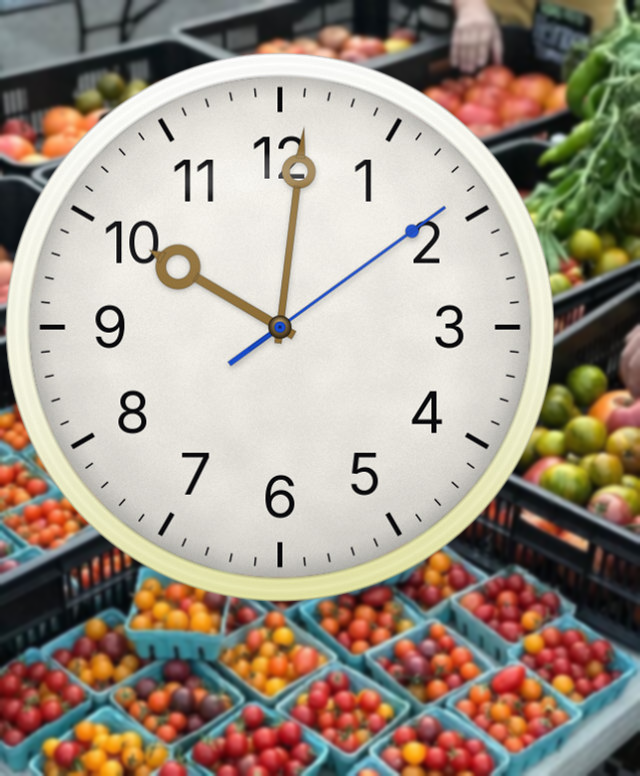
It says 10:01:09
